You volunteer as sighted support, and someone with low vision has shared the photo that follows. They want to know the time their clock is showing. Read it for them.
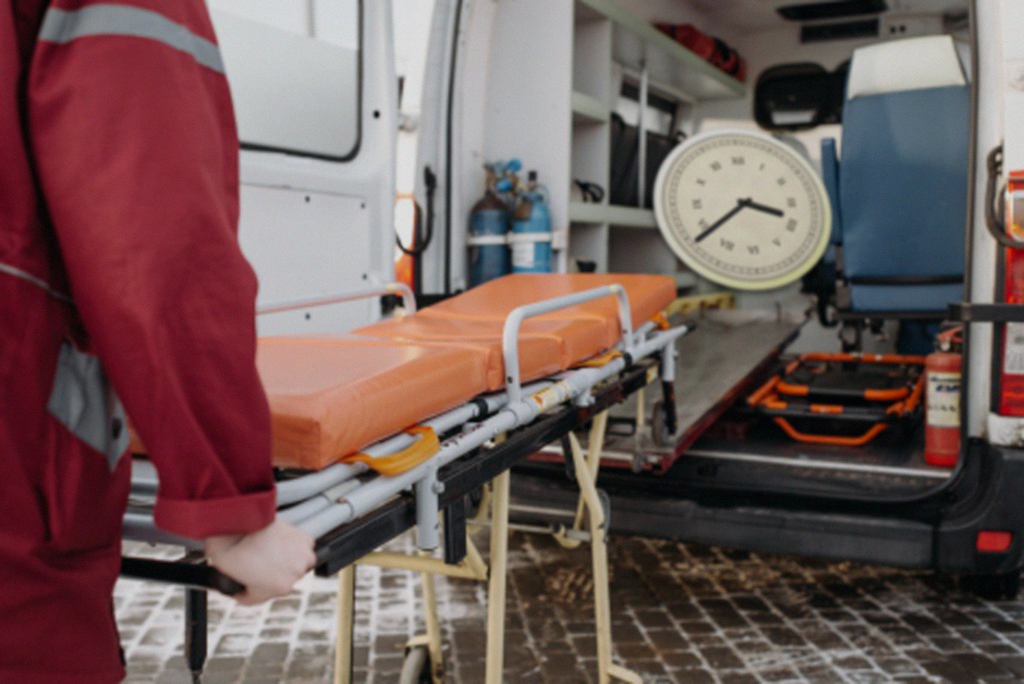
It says 3:39
